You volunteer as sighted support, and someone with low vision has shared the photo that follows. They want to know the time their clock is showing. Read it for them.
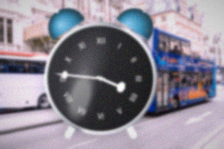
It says 3:46
